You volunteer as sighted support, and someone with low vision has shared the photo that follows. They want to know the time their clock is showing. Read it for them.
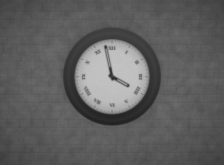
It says 3:58
